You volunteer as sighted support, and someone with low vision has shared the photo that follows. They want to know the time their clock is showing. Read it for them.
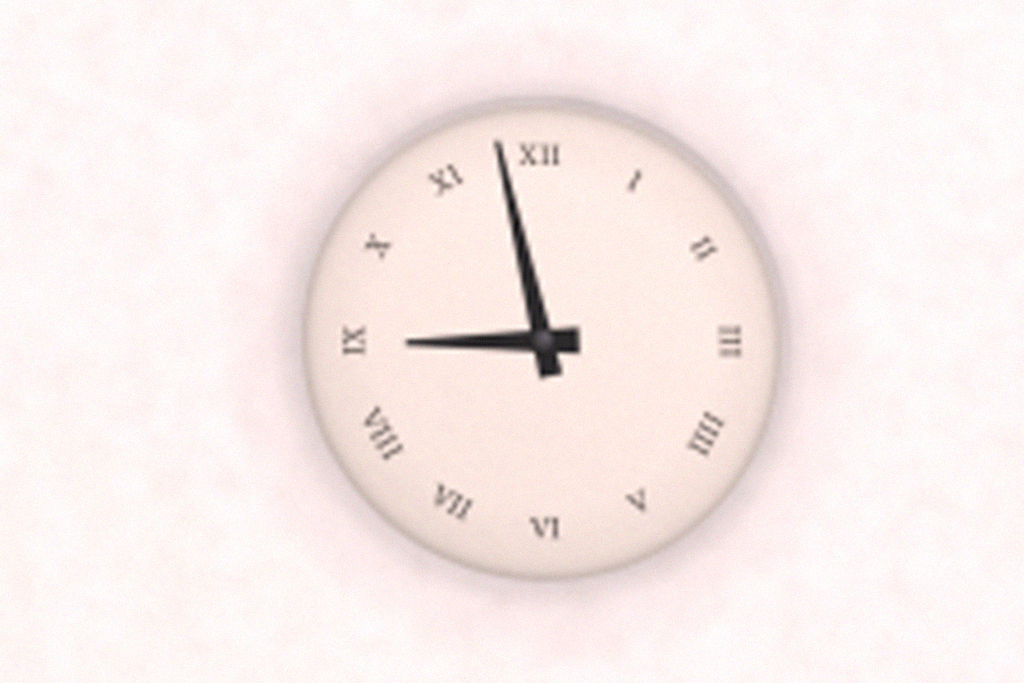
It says 8:58
